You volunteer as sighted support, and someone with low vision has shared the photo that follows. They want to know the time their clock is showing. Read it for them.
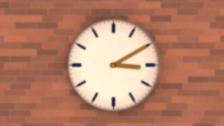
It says 3:10
